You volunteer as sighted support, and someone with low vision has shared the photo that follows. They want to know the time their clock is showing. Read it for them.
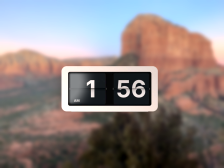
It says 1:56
